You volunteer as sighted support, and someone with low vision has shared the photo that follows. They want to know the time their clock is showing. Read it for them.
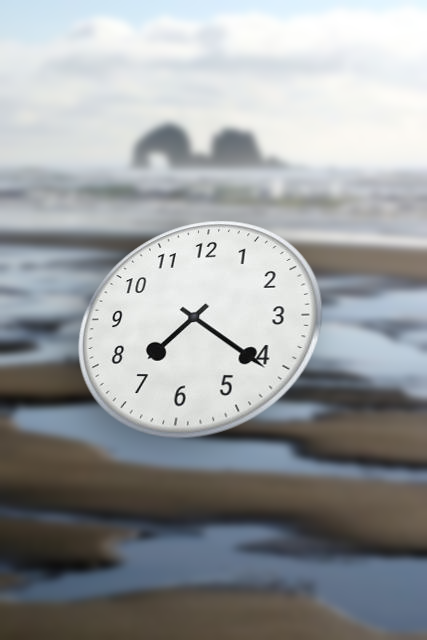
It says 7:21
